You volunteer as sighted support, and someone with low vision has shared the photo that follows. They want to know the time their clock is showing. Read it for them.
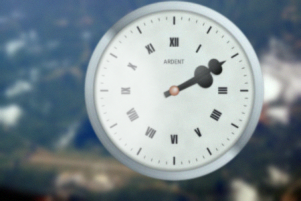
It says 2:10
